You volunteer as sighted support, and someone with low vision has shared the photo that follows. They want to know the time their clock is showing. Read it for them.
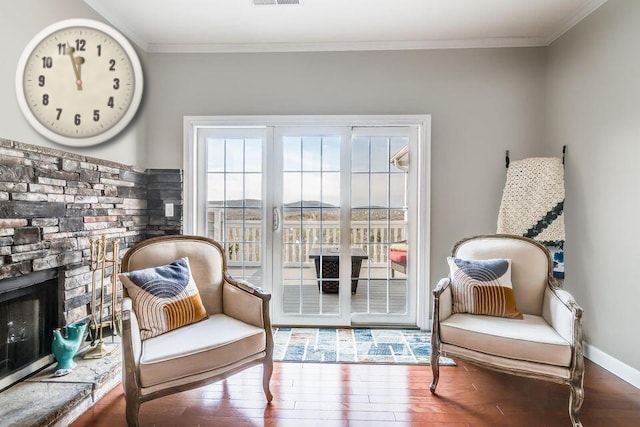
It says 11:57
